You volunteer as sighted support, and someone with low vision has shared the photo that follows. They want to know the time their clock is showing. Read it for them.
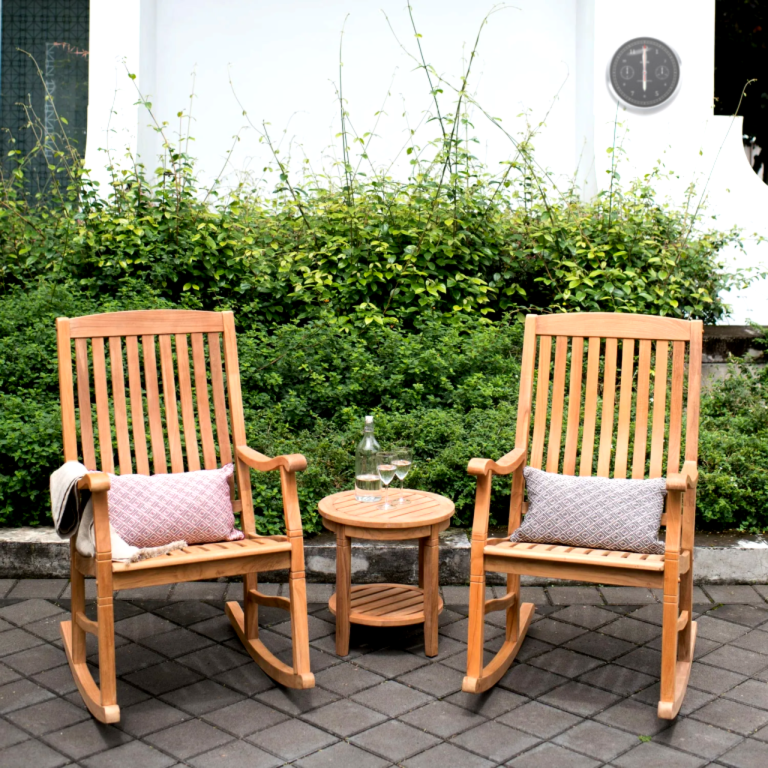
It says 6:00
